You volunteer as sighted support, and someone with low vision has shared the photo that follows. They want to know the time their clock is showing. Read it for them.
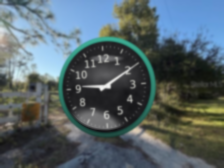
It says 9:10
